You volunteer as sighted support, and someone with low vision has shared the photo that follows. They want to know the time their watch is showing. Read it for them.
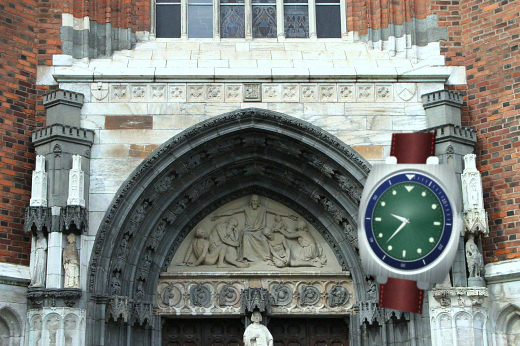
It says 9:37
